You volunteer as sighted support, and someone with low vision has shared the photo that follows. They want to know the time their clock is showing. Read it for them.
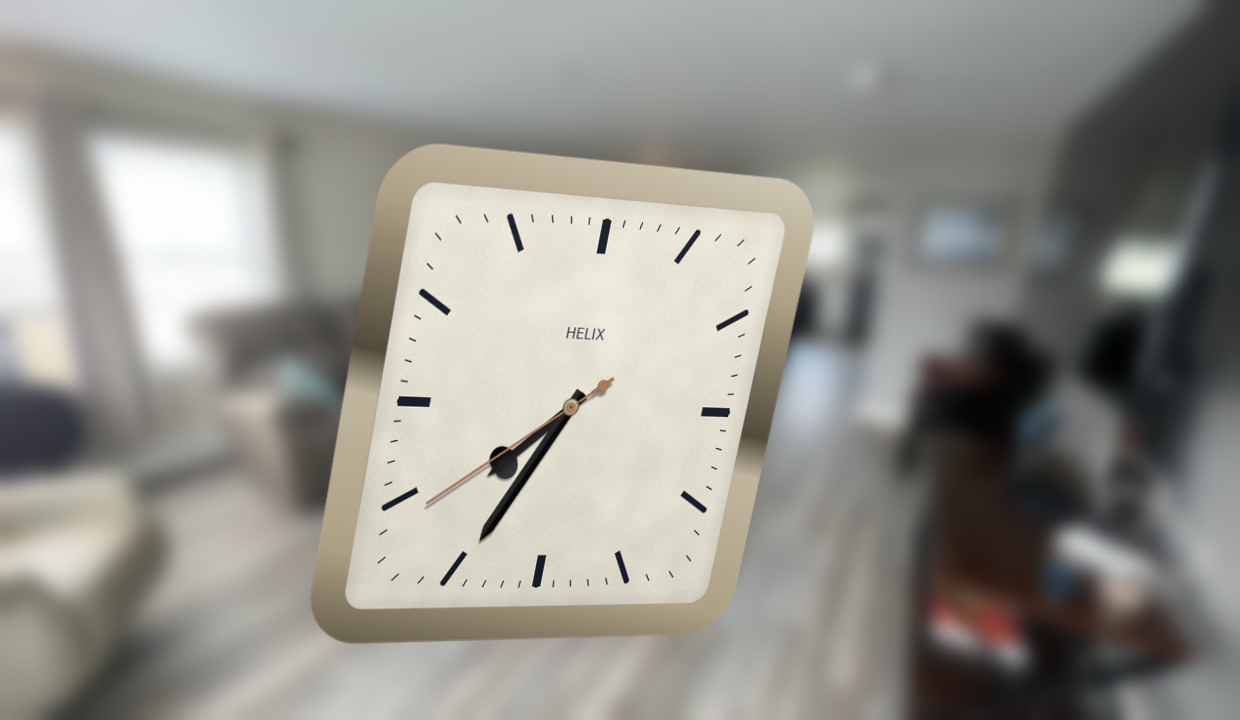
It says 7:34:39
